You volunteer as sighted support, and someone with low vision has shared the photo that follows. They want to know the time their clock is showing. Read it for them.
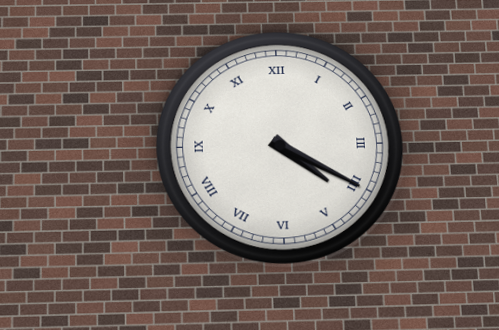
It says 4:20
